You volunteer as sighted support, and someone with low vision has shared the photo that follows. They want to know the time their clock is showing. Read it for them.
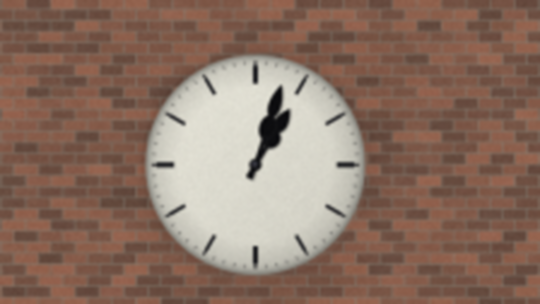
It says 1:03
